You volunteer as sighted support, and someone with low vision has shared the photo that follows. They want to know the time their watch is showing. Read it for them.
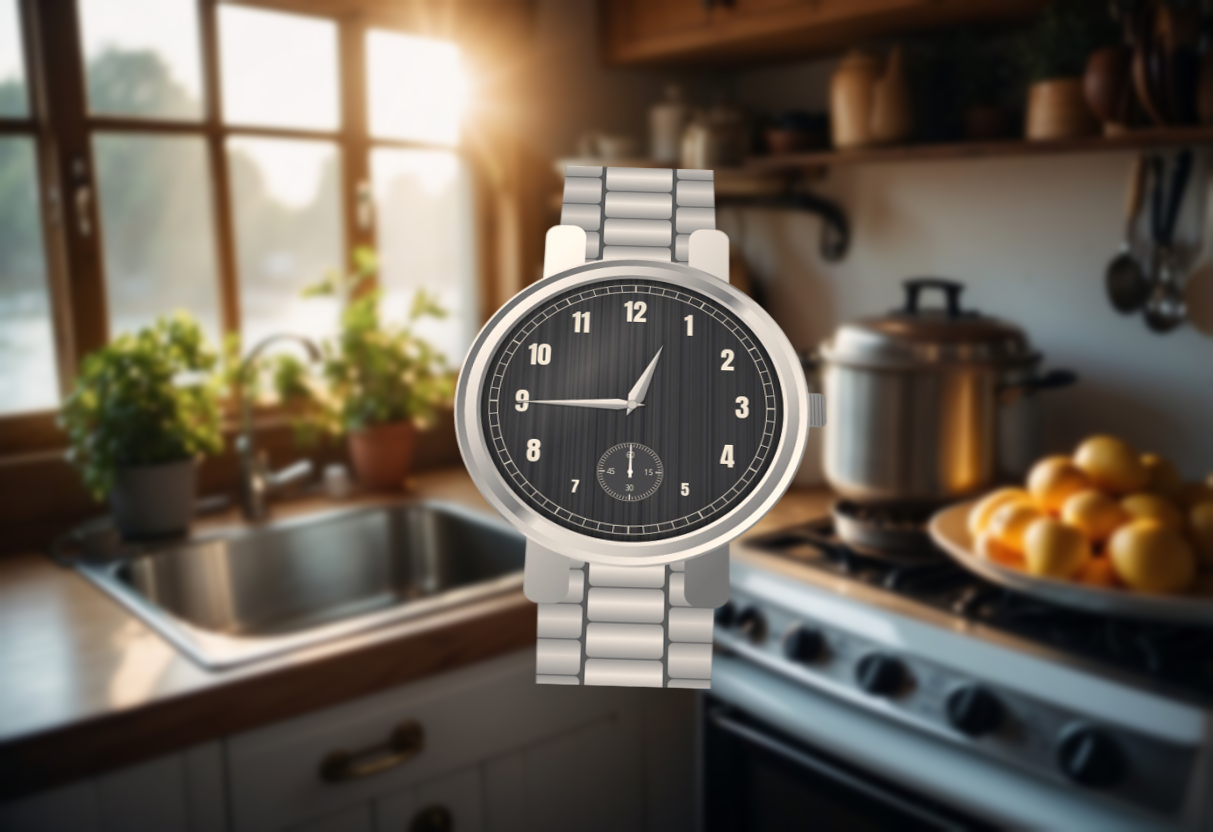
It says 12:45
